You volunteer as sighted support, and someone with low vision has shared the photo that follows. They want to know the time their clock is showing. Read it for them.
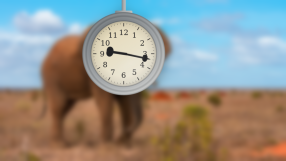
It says 9:17
